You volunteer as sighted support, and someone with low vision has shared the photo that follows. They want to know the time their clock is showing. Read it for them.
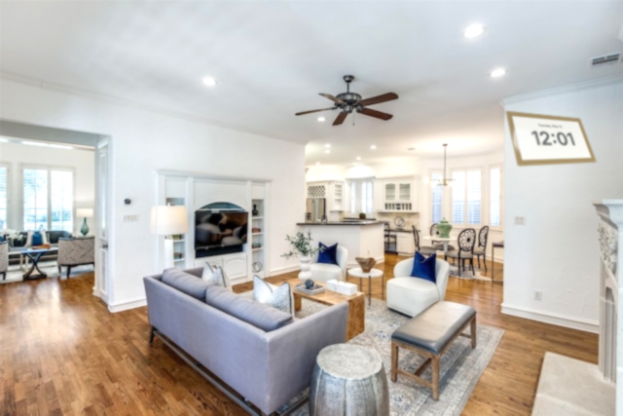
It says 12:01
